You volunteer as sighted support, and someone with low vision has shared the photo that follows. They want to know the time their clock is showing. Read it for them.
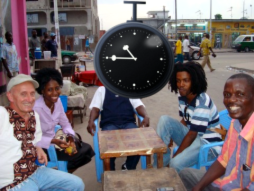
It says 10:45
